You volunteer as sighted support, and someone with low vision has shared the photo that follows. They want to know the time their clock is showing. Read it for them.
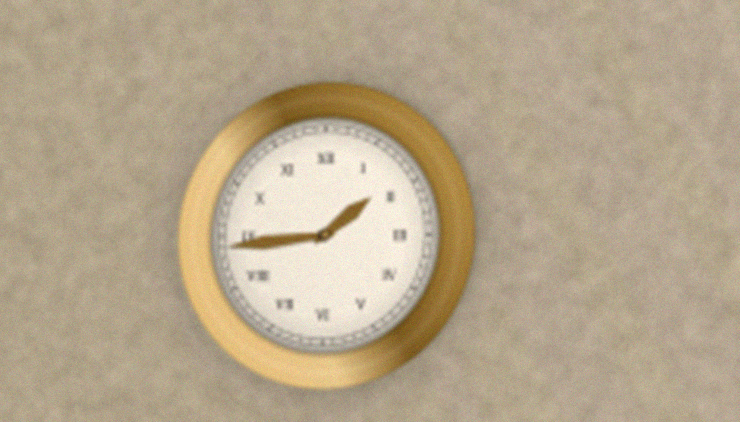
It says 1:44
